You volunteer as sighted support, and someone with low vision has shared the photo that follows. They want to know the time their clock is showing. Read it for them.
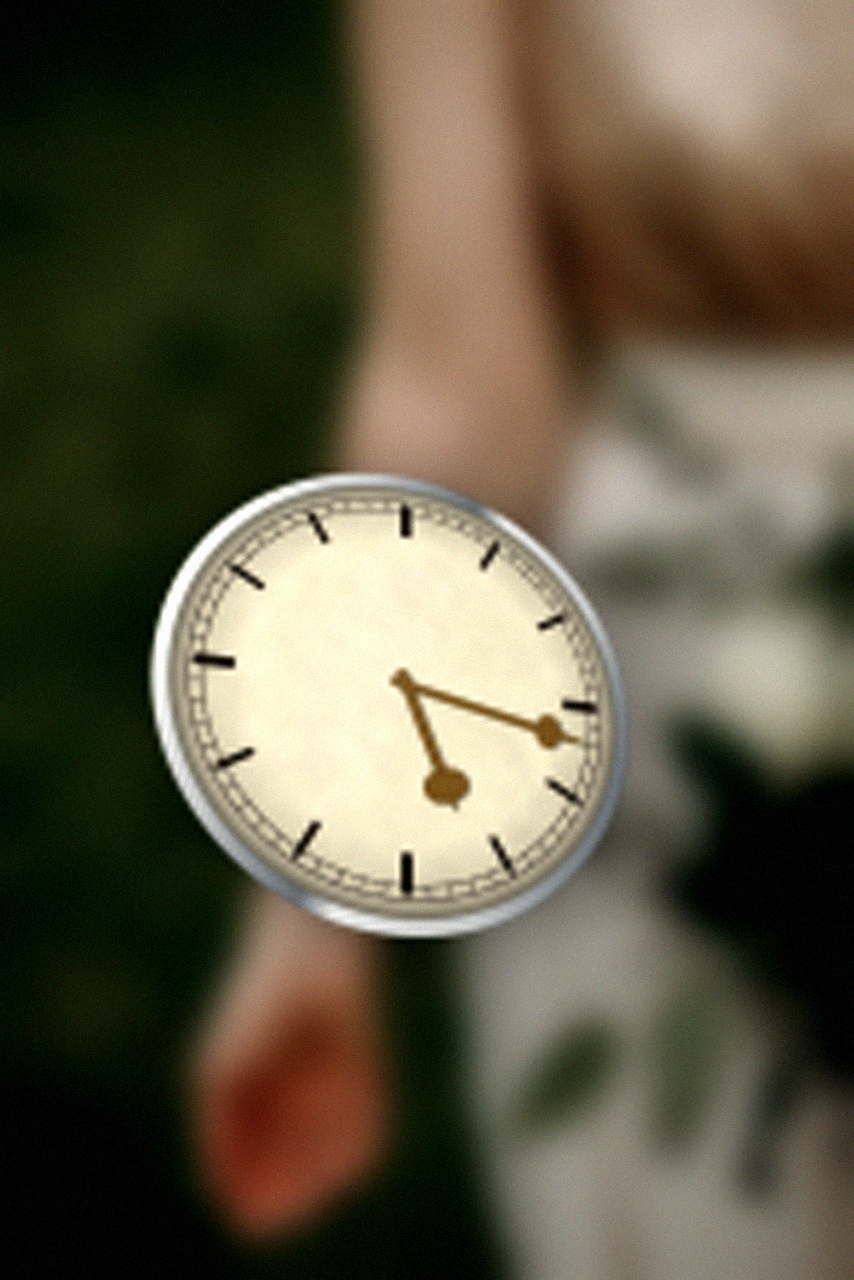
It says 5:17
